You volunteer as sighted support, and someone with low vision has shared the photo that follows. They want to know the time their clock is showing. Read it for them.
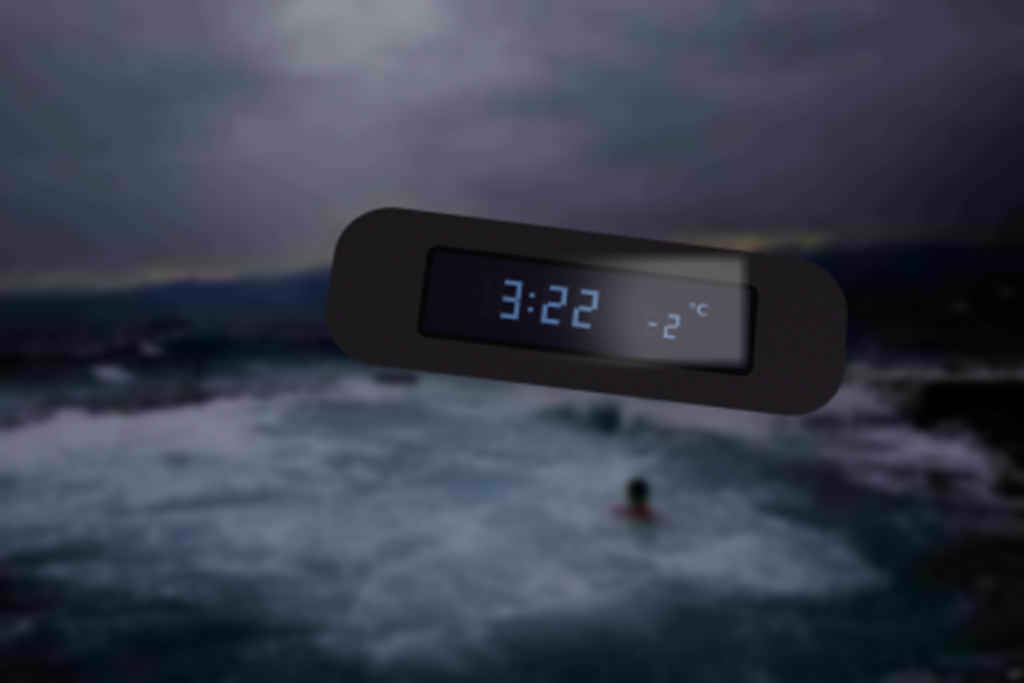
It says 3:22
